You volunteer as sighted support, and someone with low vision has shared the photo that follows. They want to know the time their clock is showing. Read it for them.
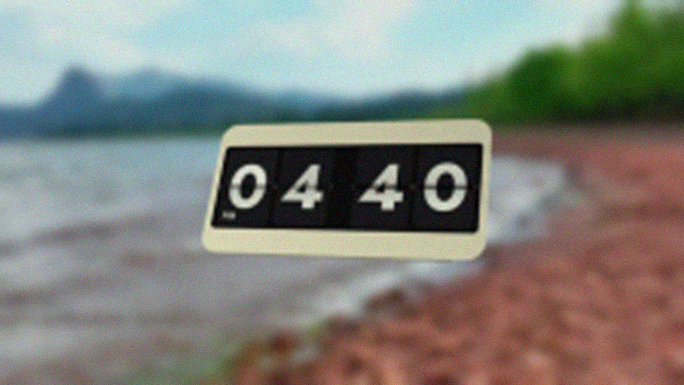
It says 4:40
